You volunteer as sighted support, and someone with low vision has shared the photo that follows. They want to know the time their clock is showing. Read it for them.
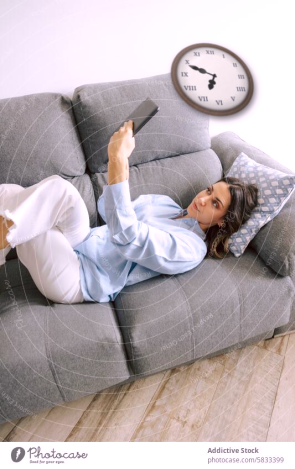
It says 6:49
